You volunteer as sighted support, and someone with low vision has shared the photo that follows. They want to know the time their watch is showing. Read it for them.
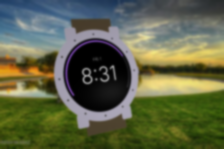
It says 8:31
